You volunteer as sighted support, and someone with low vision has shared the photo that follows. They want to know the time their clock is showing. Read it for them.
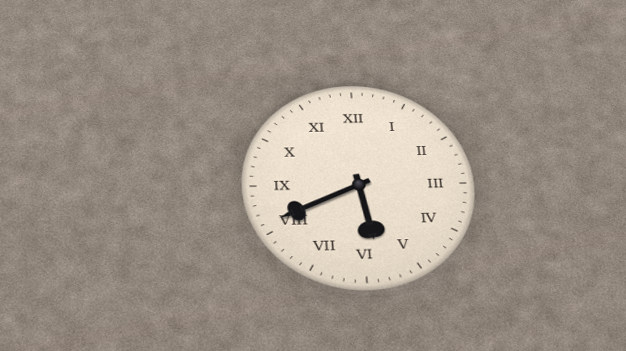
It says 5:41
